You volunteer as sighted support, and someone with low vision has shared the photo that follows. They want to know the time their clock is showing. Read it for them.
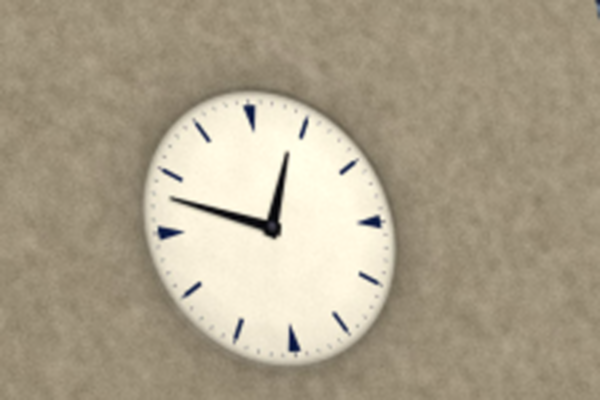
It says 12:48
